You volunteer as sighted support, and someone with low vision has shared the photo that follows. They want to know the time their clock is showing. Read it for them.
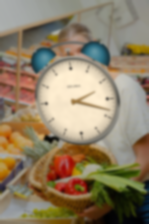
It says 2:18
